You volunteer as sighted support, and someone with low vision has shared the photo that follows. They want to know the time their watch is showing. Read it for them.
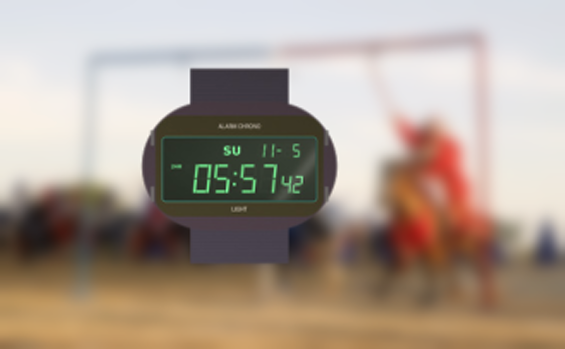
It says 5:57:42
